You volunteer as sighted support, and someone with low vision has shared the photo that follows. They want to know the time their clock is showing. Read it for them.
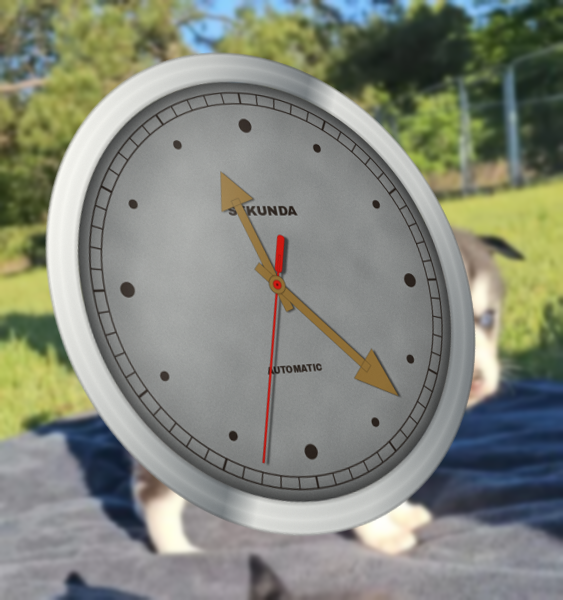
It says 11:22:33
